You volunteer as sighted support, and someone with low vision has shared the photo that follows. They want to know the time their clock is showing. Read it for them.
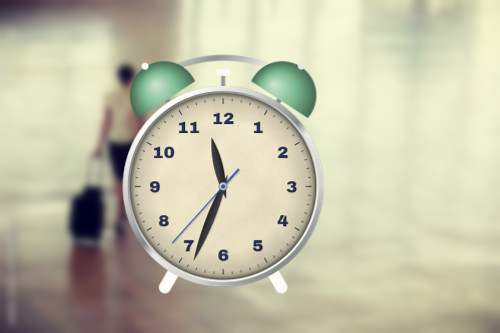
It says 11:33:37
